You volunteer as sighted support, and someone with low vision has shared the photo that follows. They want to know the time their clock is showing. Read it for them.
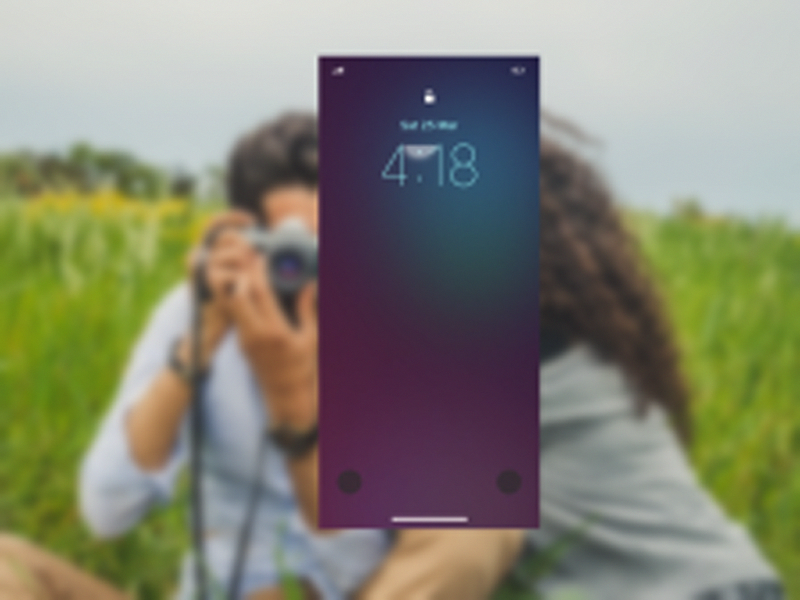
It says 4:18
